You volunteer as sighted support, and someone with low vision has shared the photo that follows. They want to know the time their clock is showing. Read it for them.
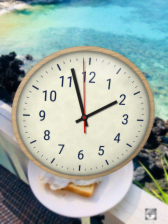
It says 1:56:59
